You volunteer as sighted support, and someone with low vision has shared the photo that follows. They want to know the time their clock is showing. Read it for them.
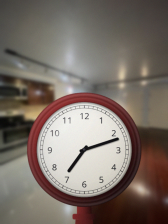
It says 7:12
